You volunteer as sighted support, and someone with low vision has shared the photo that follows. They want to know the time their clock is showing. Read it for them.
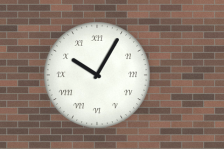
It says 10:05
